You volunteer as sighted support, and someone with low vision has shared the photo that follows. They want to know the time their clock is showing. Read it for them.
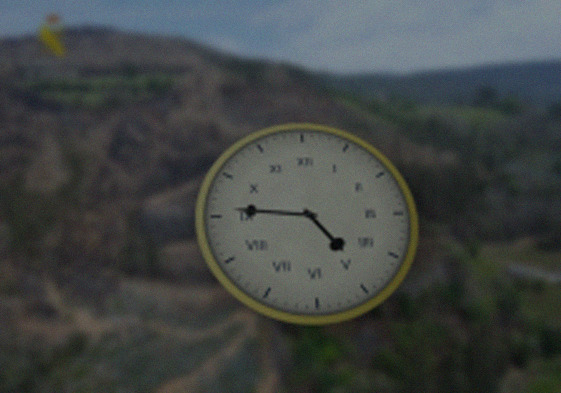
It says 4:46
